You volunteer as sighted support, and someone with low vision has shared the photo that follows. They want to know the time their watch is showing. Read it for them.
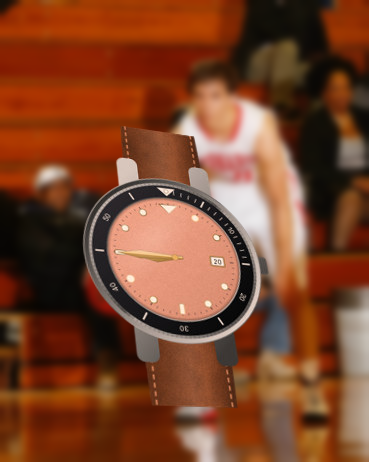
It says 8:45
